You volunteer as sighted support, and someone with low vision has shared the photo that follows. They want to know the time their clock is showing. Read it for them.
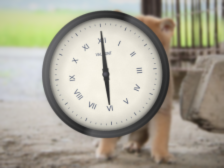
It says 6:00
